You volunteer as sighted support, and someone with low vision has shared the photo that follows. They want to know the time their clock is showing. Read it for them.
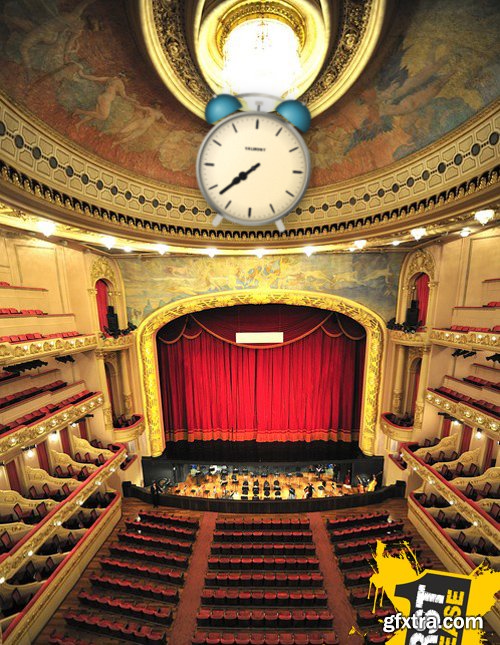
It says 7:38
